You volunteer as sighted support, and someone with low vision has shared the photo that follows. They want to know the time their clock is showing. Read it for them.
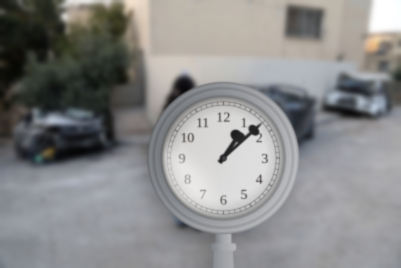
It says 1:08
